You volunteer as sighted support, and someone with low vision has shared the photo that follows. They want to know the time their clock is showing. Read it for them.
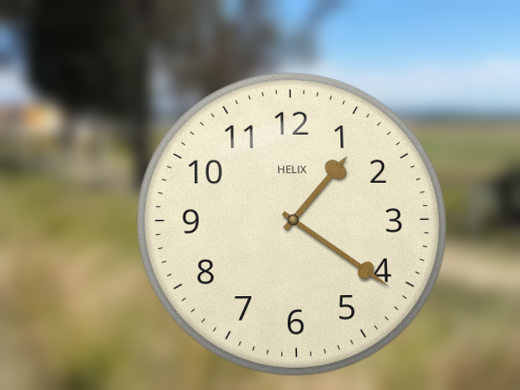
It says 1:21
